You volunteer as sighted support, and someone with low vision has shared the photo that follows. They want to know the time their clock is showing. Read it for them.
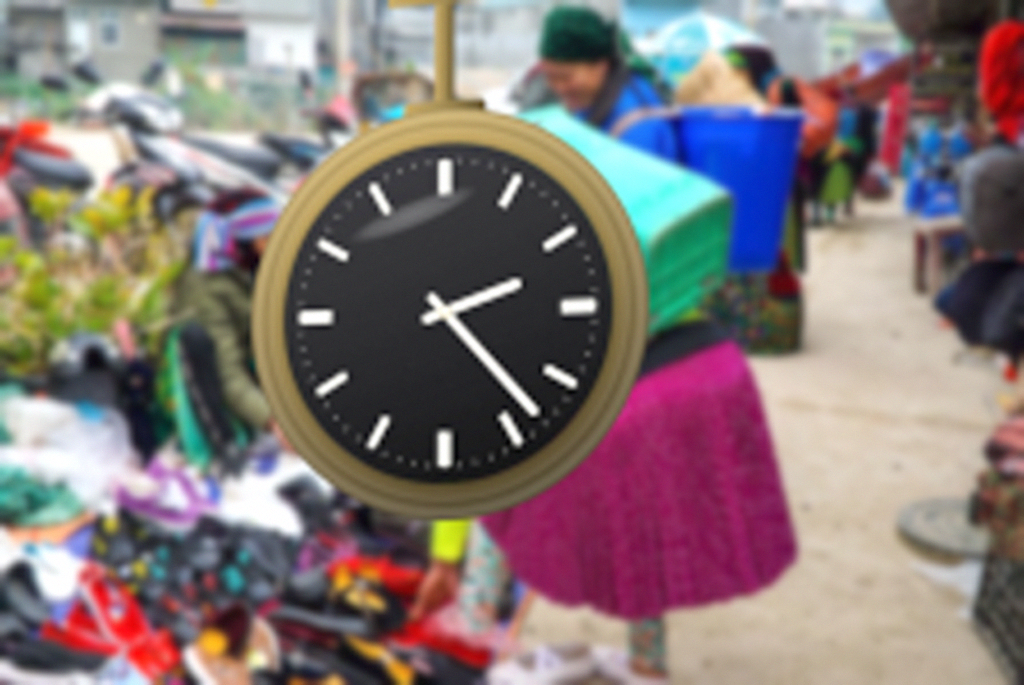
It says 2:23
